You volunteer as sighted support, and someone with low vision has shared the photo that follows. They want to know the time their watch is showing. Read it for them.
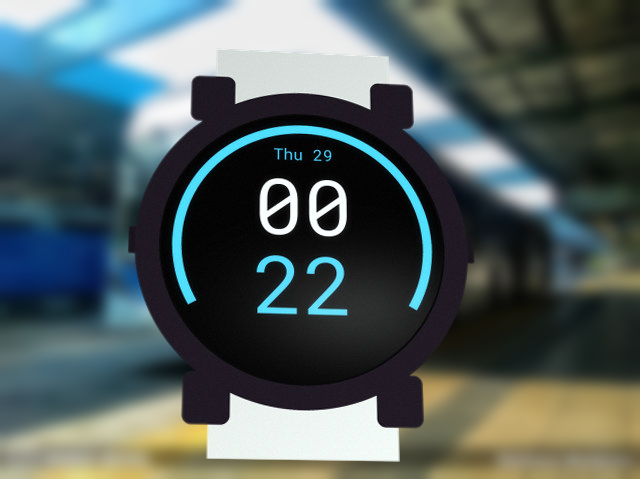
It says 0:22
